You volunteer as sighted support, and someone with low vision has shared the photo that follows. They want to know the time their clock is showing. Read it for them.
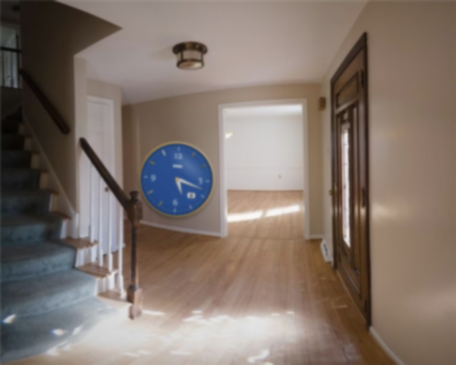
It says 5:18
